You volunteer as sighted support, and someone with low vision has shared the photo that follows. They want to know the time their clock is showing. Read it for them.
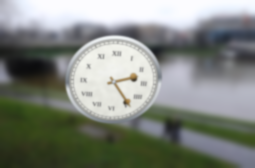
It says 2:24
